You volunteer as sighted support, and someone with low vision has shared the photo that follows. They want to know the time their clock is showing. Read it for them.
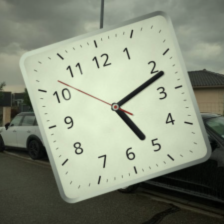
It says 5:11:52
